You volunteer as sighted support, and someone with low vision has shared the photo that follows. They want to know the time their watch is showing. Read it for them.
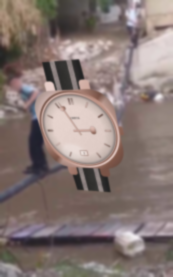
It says 2:56
